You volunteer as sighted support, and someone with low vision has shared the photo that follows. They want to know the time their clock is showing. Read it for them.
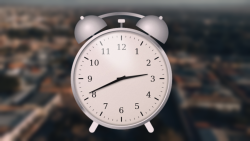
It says 2:41
